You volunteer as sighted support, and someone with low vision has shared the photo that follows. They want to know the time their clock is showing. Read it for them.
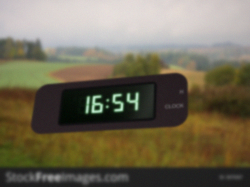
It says 16:54
